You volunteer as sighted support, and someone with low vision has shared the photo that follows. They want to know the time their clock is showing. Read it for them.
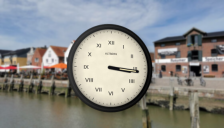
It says 3:16
